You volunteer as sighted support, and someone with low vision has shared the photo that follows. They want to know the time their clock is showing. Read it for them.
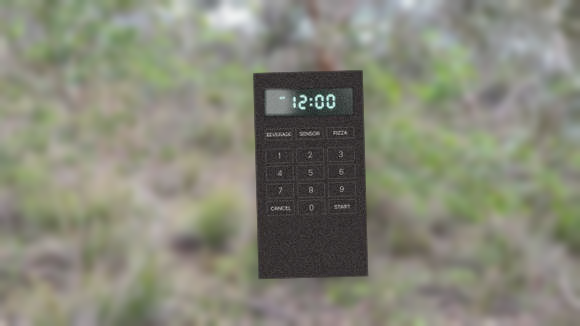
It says 12:00
